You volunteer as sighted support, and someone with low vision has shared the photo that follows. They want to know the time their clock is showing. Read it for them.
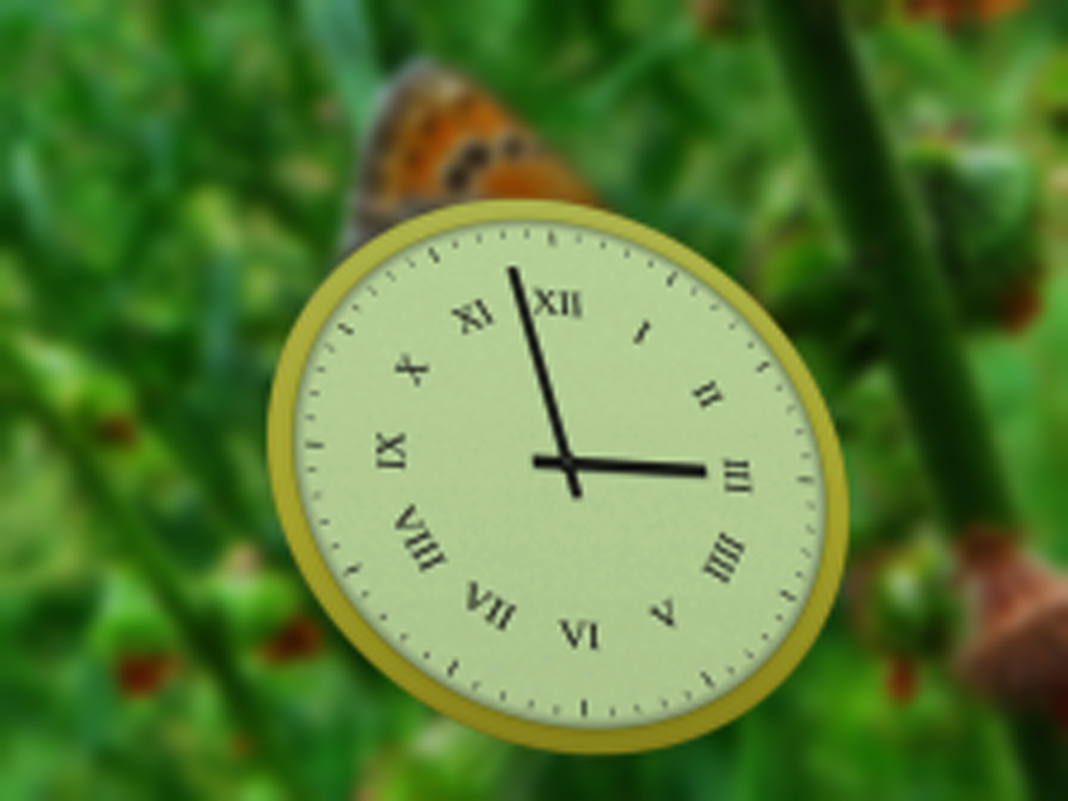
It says 2:58
